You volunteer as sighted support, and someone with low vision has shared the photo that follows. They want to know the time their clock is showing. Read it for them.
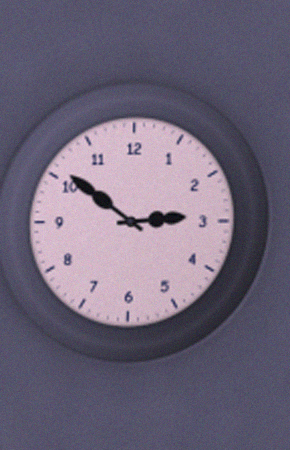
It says 2:51
